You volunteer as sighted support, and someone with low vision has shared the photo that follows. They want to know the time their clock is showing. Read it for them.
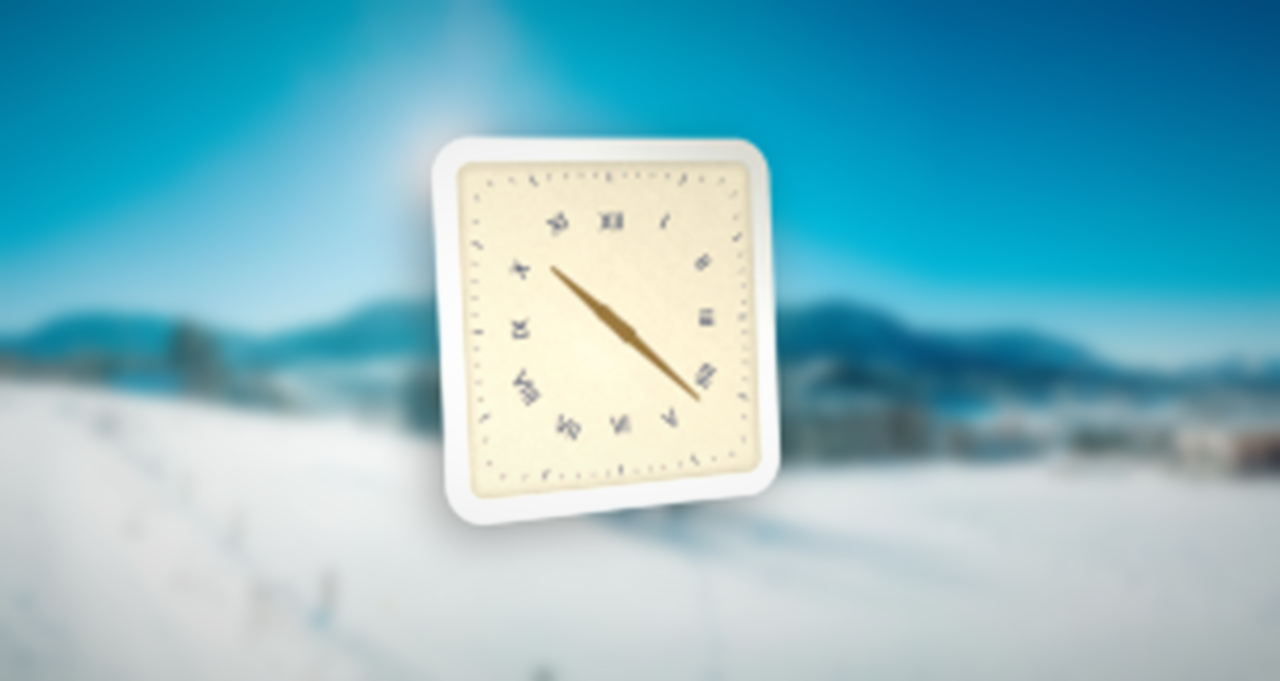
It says 10:22
